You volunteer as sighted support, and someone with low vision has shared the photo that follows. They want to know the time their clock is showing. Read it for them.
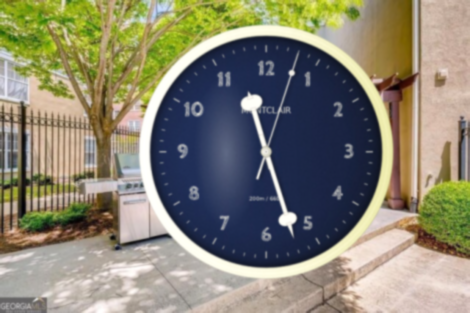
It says 11:27:03
